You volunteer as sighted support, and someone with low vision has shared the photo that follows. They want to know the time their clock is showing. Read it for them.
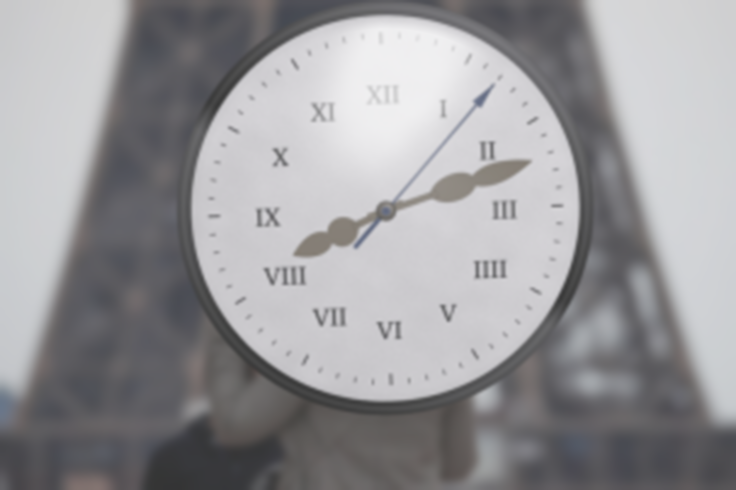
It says 8:12:07
